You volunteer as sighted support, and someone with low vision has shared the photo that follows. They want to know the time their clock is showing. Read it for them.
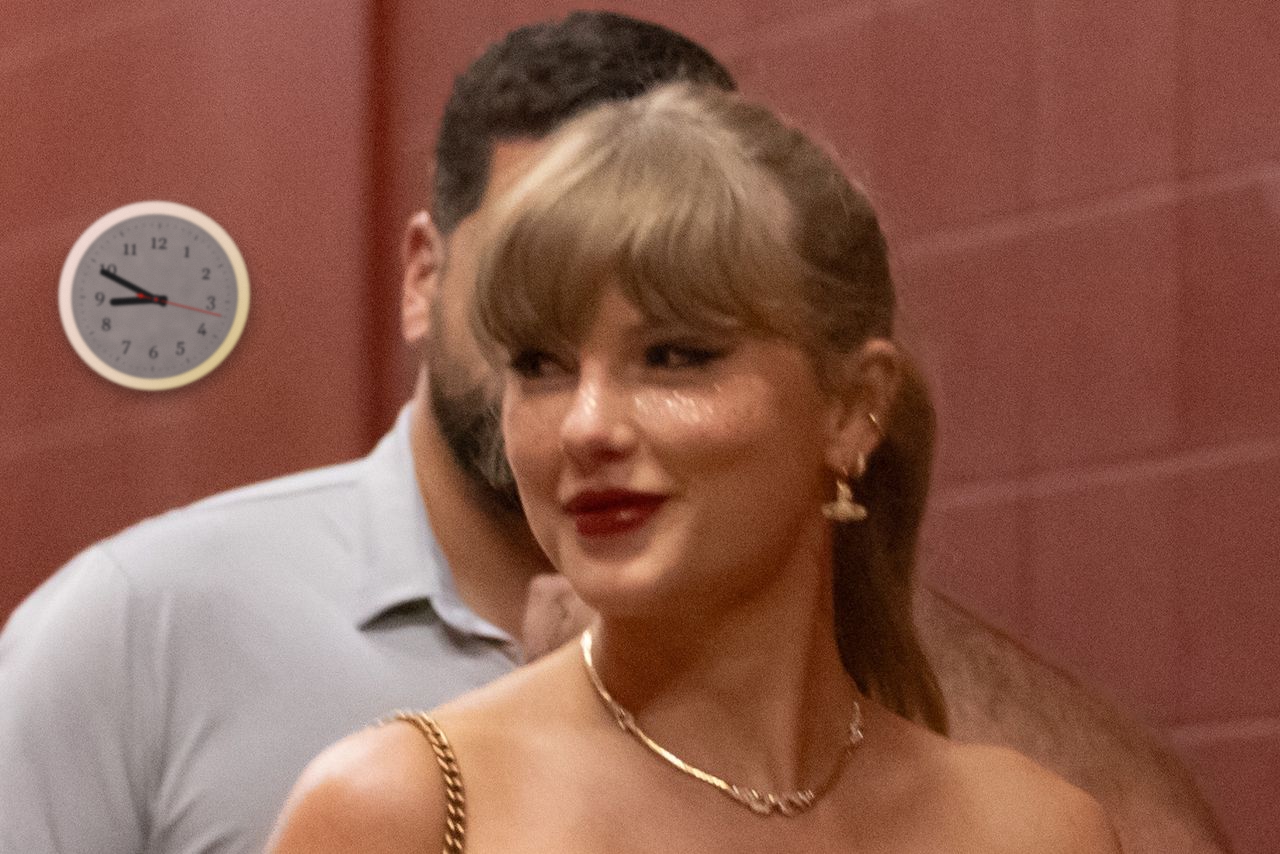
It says 8:49:17
